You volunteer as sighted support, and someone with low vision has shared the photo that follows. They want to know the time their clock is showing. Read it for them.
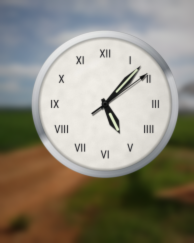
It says 5:07:09
